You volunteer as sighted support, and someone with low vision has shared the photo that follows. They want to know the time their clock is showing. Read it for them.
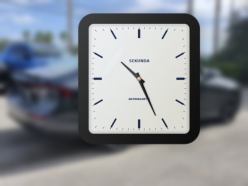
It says 10:26
